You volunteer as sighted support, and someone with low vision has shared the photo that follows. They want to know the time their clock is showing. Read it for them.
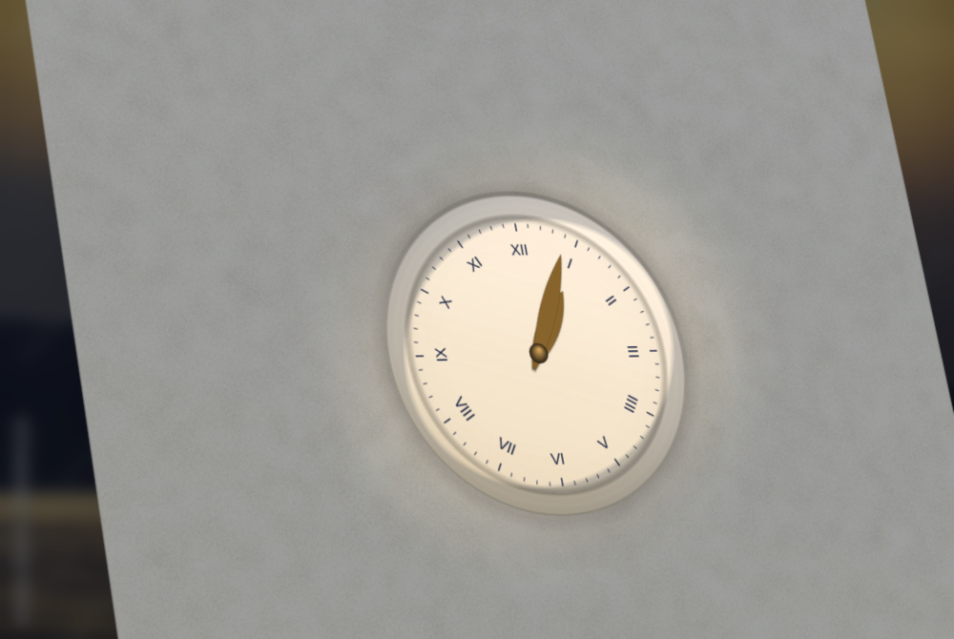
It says 1:04
